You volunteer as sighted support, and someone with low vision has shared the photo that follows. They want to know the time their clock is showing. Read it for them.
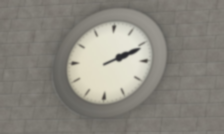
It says 2:11
